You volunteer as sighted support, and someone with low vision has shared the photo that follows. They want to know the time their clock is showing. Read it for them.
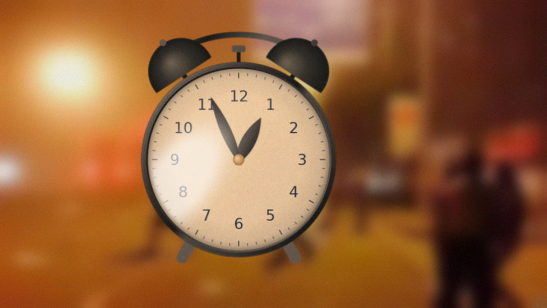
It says 12:56
